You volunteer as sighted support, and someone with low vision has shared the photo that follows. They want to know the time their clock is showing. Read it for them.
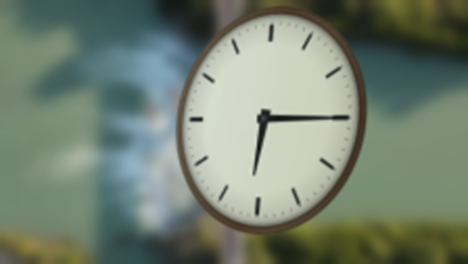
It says 6:15
